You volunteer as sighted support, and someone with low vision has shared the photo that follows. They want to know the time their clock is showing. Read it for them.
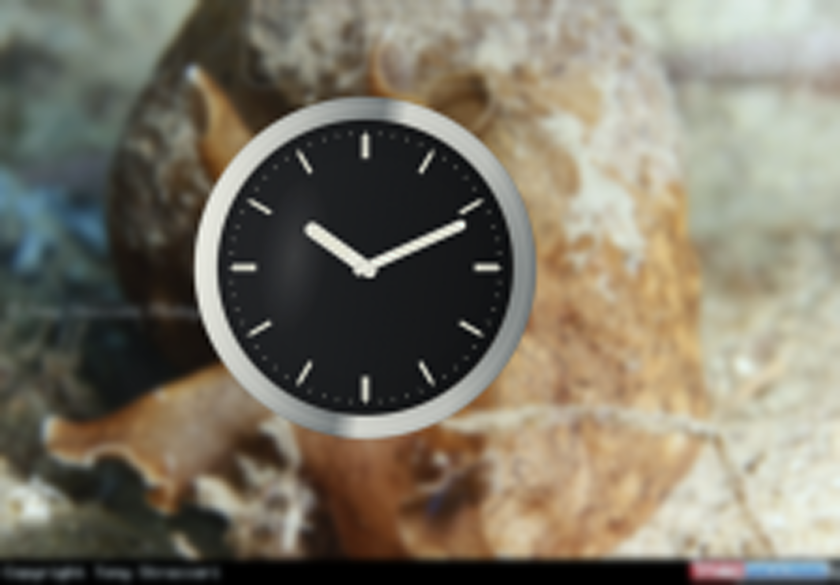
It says 10:11
